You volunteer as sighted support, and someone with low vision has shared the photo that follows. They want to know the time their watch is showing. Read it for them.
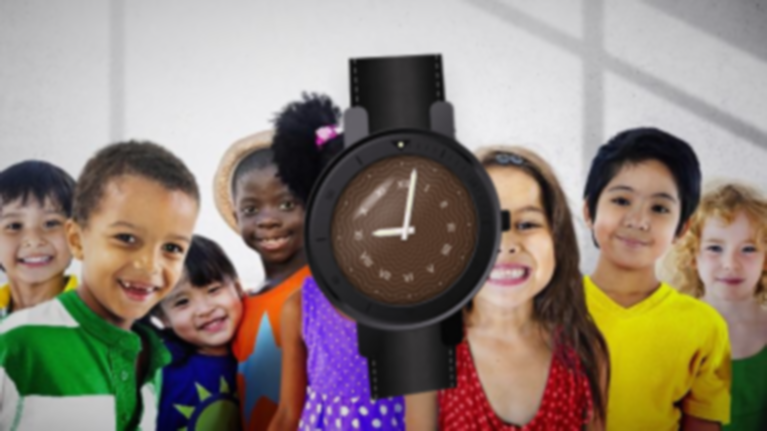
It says 9:02
